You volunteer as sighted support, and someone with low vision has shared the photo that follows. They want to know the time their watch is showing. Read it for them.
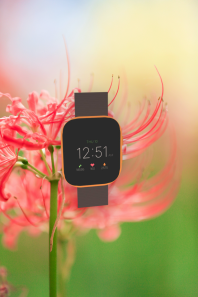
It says 12:51
